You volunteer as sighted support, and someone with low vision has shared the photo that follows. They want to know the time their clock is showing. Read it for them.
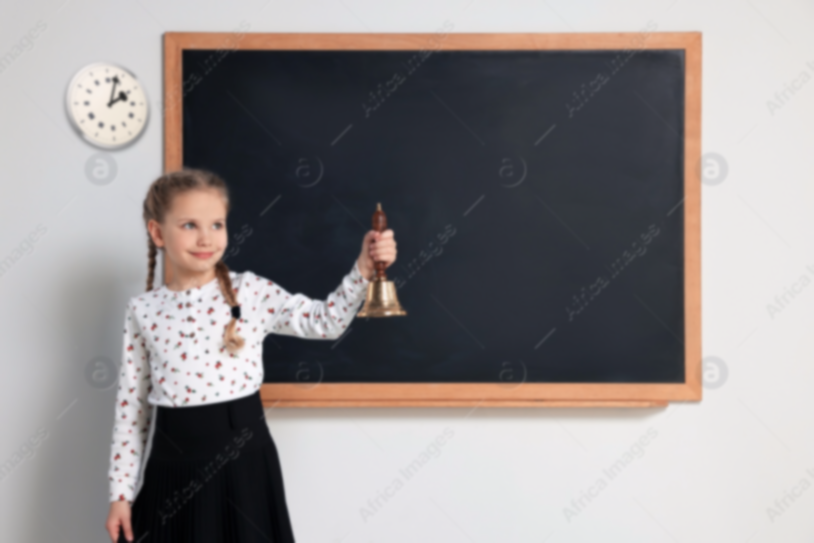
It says 2:03
